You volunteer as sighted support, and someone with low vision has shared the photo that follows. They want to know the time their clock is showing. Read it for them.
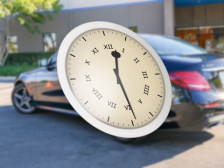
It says 12:29
